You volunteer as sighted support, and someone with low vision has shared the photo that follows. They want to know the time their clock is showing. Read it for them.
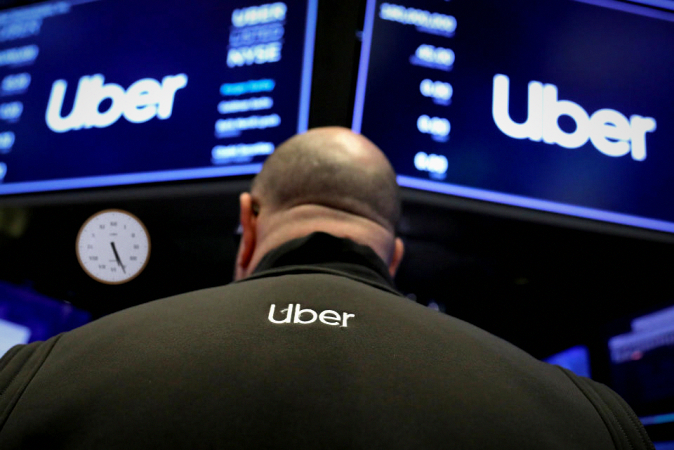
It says 5:26
